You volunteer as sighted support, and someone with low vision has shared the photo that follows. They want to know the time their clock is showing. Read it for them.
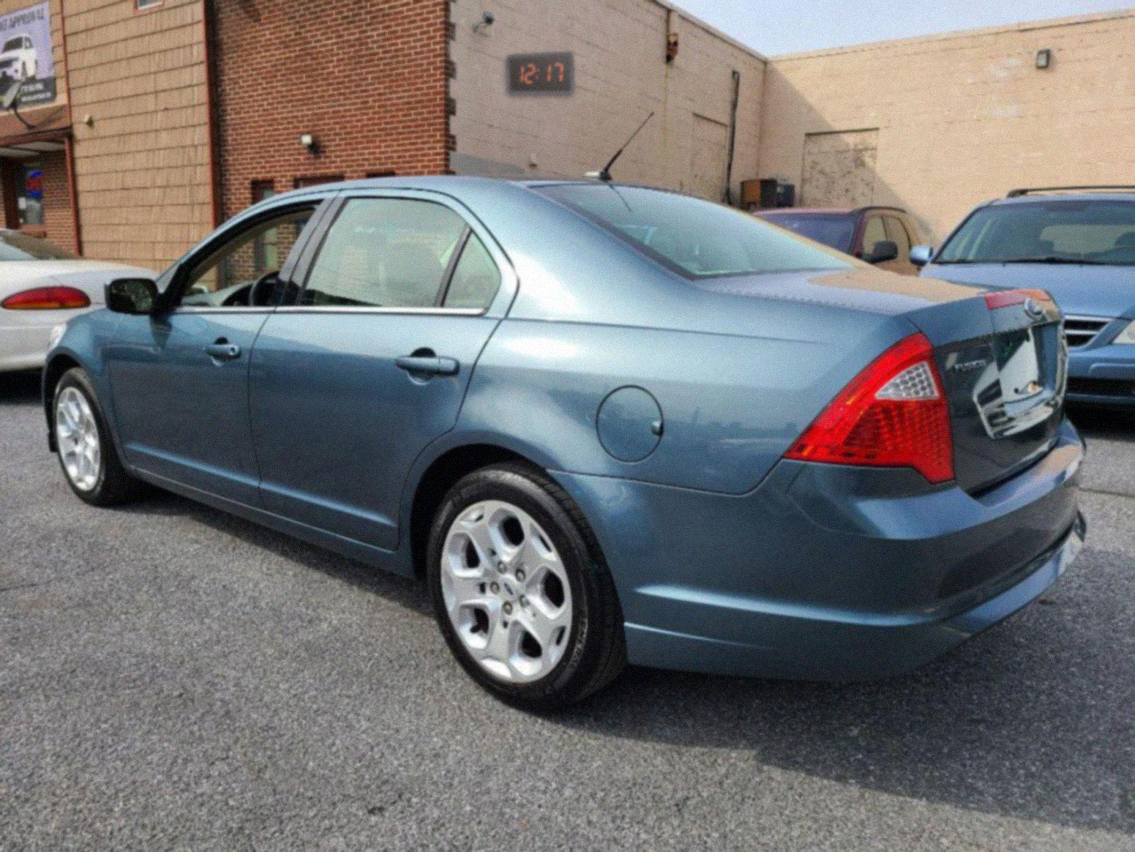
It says 12:17
